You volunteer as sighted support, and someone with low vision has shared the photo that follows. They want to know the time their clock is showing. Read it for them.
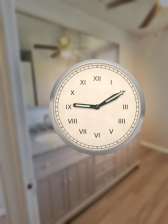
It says 9:10
